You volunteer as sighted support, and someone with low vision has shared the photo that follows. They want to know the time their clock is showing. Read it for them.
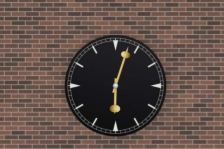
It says 6:03
